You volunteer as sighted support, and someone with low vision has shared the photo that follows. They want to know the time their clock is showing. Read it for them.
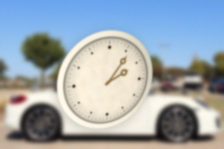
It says 2:06
